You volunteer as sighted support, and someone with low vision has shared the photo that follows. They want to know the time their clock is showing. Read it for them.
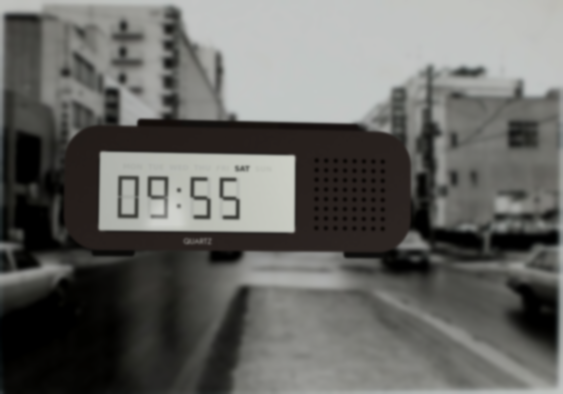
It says 9:55
